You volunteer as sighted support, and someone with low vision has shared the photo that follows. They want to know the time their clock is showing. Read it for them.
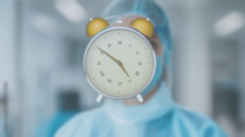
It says 4:51
